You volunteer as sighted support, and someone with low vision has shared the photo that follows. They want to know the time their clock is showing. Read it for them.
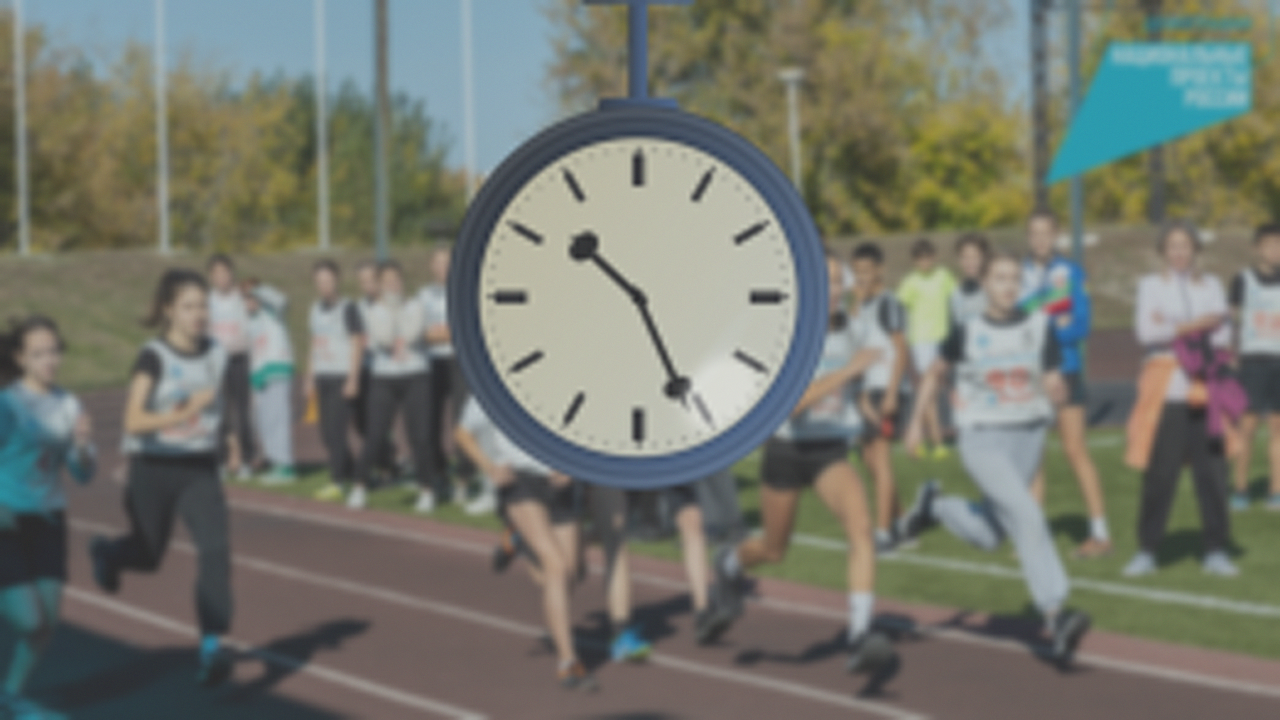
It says 10:26
